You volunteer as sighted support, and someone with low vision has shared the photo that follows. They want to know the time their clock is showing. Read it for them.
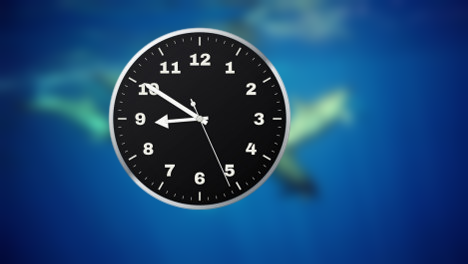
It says 8:50:26
